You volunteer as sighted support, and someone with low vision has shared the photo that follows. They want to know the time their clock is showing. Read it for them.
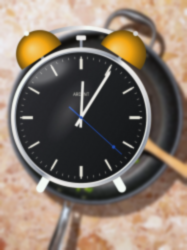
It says 12:05:22
